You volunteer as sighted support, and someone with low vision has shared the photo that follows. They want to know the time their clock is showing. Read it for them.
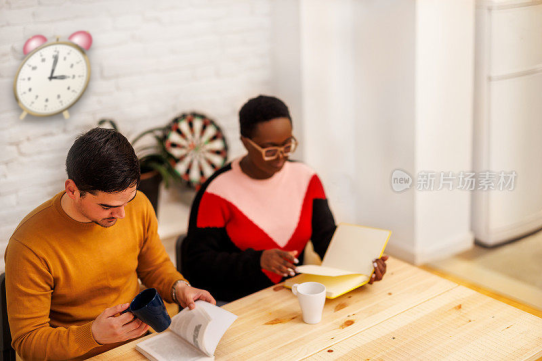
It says 3:01
